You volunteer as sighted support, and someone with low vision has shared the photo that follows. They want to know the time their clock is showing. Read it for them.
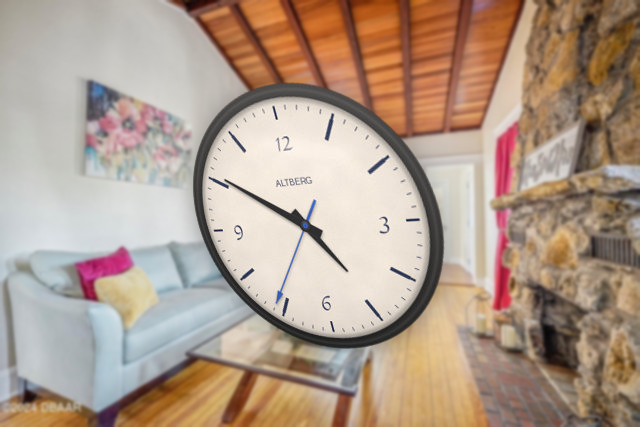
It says 4:50:36
